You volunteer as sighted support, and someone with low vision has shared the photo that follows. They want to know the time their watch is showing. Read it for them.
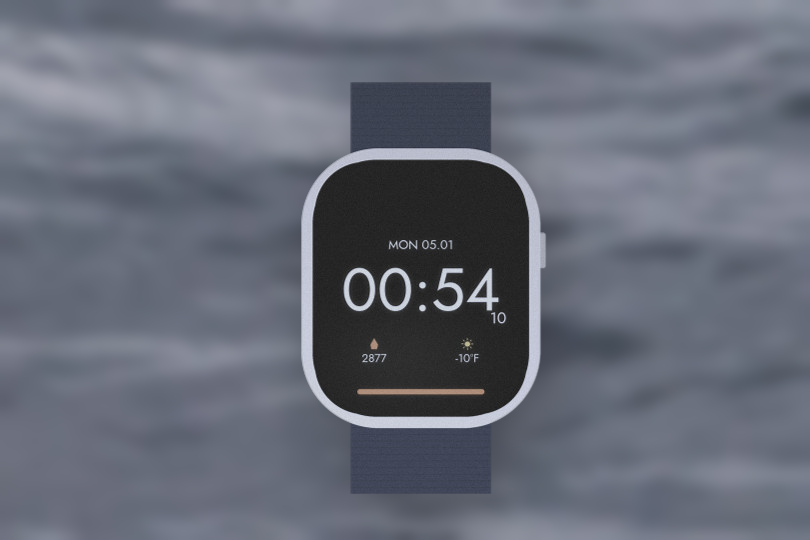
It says 0:54:10
